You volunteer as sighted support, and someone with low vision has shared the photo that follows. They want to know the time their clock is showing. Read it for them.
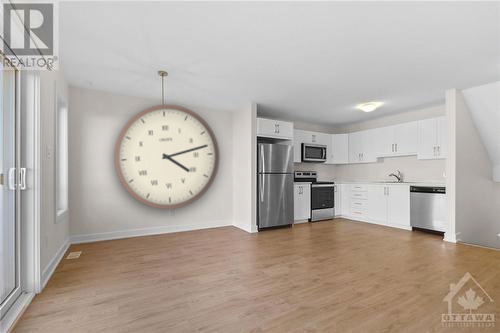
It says 4:13
